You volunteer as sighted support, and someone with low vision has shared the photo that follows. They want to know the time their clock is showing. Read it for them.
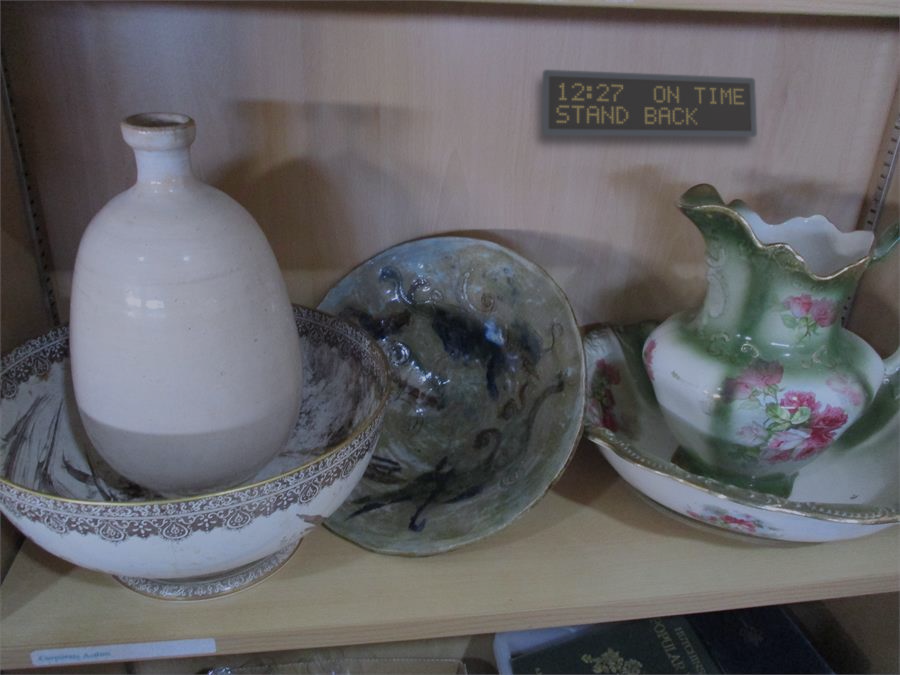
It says 12:27
